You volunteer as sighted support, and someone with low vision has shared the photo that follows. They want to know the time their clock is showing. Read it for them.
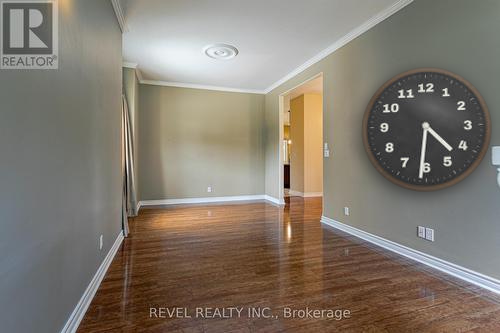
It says 4:31
